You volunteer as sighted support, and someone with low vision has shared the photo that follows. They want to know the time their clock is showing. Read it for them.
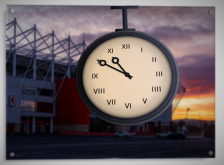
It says 10:50
